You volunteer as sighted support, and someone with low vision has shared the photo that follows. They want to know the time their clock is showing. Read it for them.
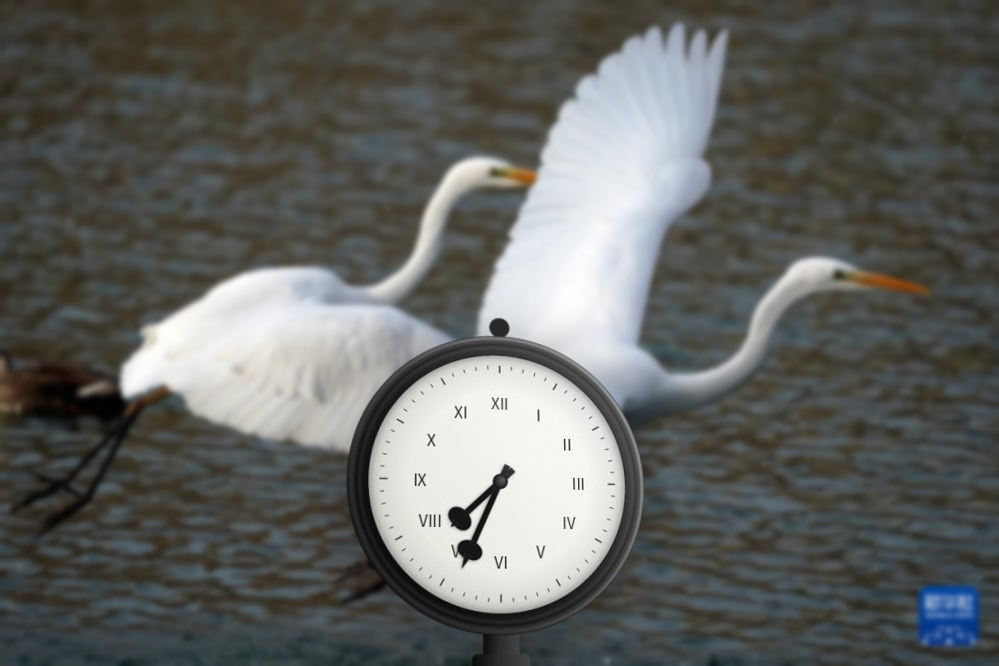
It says 7:34
